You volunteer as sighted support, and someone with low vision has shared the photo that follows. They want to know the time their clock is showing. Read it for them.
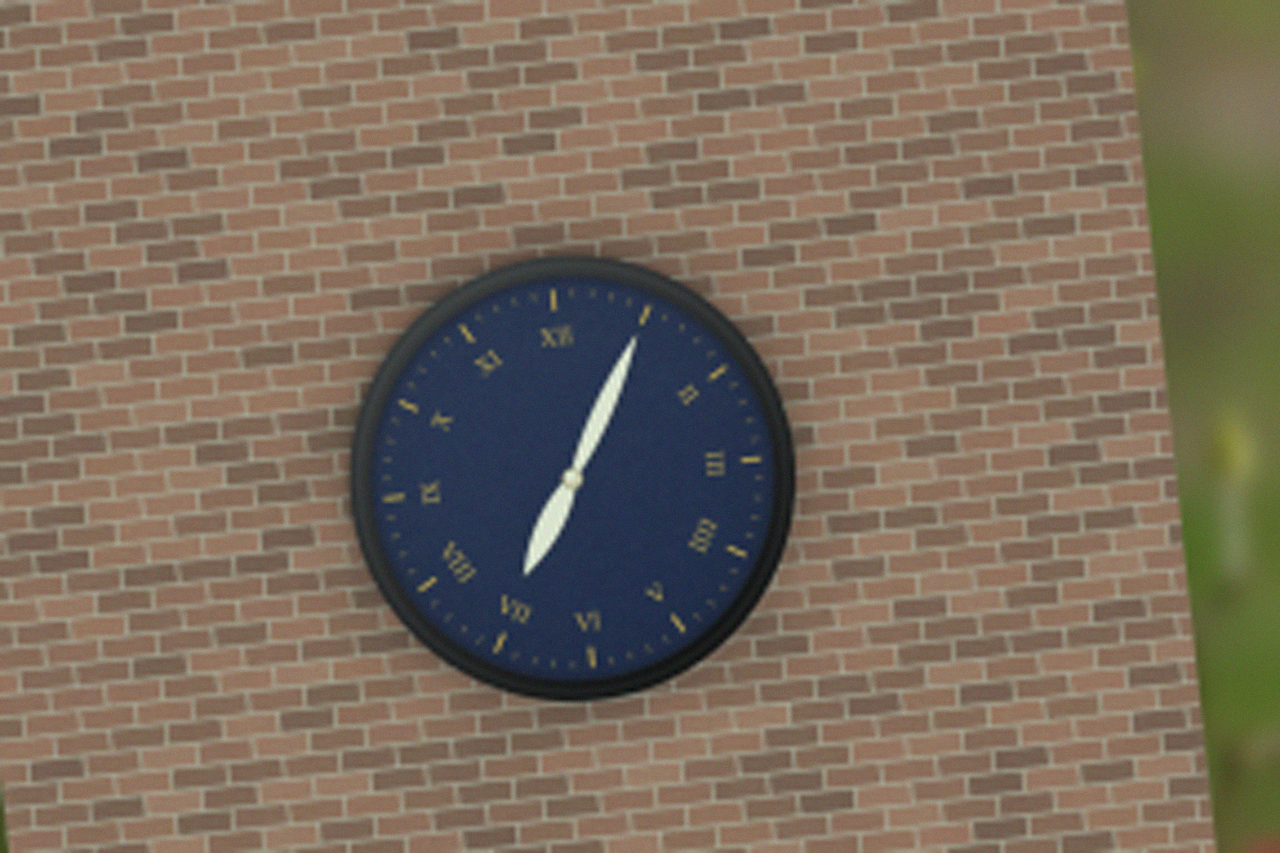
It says 7:05
